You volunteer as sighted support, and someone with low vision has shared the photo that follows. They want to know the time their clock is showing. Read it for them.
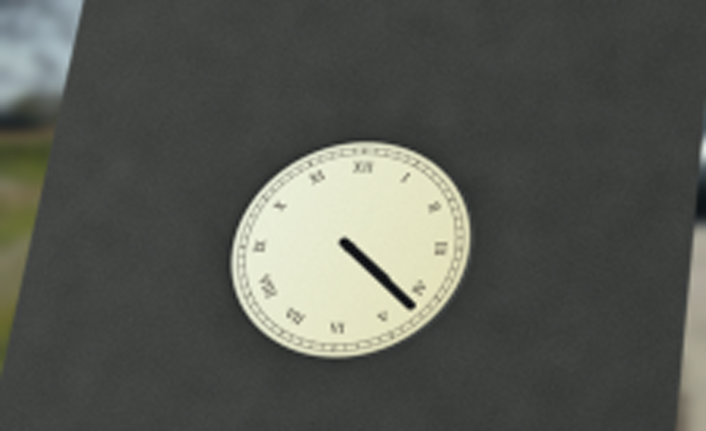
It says 4:22
